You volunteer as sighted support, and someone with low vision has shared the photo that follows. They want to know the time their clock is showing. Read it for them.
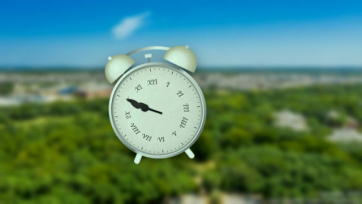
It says 9:50
